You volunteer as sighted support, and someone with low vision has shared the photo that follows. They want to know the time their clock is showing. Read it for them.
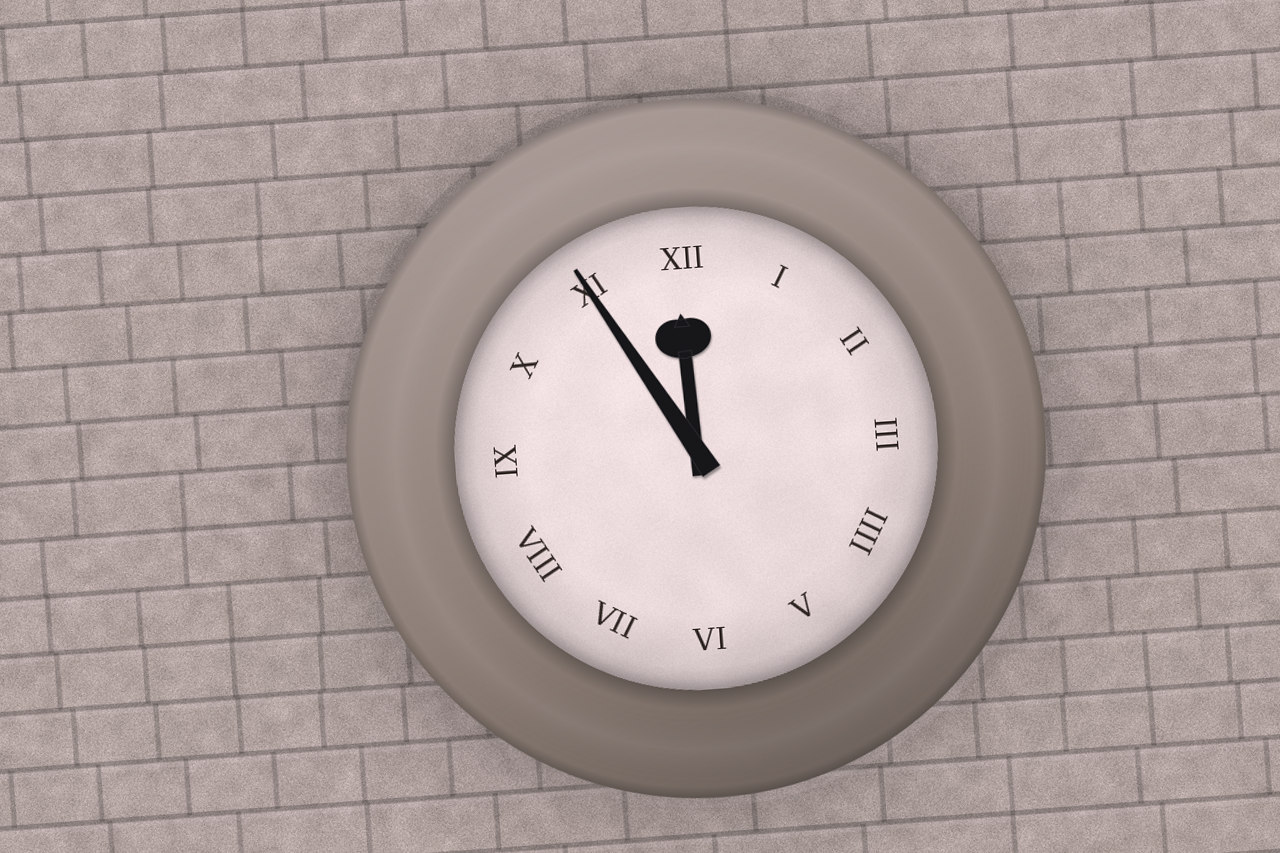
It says 11:55
